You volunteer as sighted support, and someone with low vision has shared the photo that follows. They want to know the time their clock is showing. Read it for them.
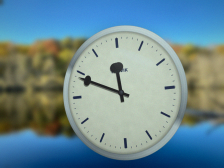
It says 11:49
